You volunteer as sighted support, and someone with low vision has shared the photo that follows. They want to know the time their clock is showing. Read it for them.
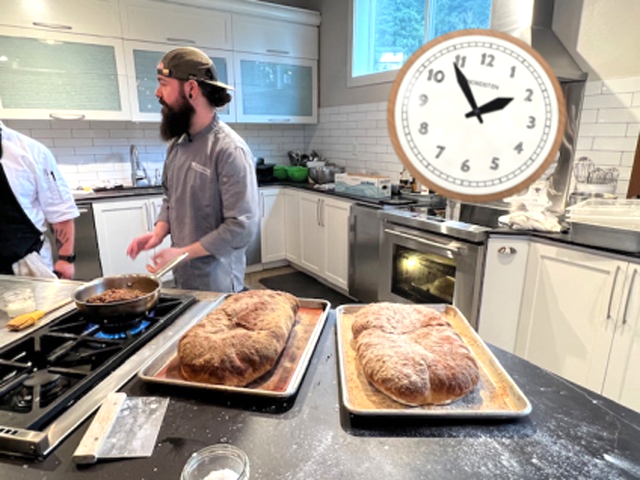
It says 1:54
